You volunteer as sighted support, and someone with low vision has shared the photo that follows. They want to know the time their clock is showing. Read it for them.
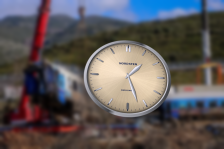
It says 1:27
